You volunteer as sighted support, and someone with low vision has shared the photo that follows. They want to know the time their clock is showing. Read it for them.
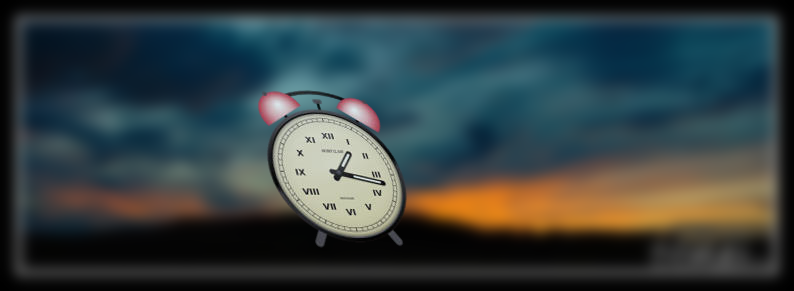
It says 1:17
